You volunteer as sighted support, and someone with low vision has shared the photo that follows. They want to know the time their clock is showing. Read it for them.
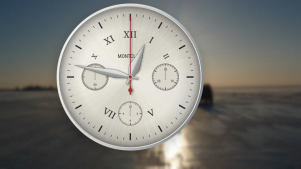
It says 12:47
